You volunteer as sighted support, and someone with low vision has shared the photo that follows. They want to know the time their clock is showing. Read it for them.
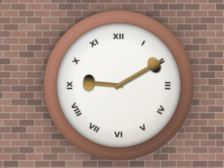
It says 9:10
